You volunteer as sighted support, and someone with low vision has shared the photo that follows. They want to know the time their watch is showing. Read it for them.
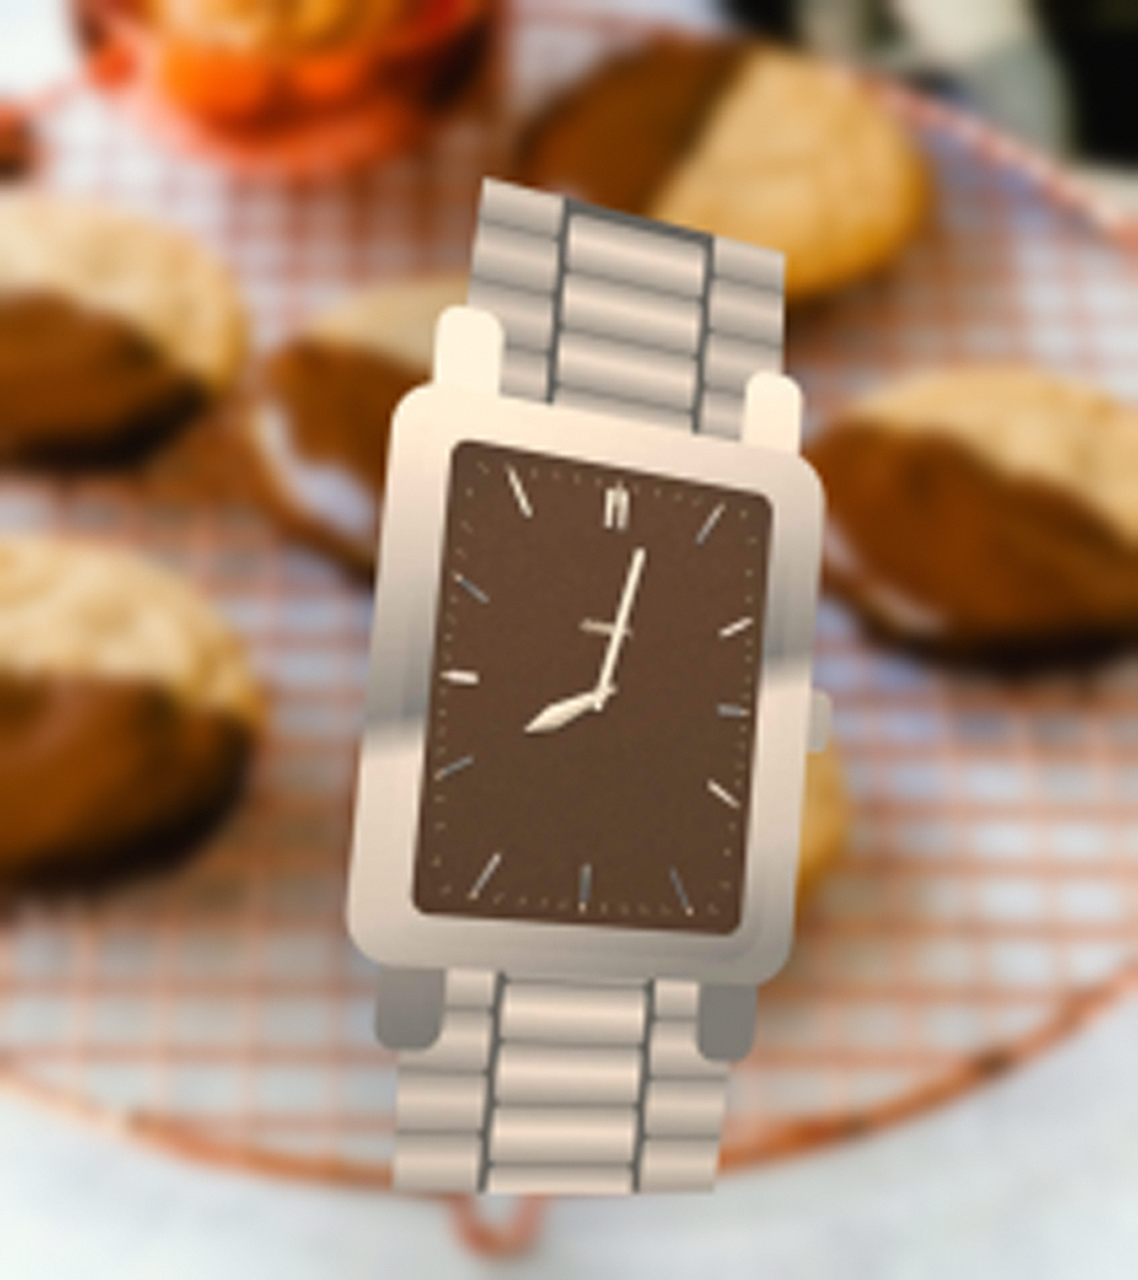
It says 8:02
